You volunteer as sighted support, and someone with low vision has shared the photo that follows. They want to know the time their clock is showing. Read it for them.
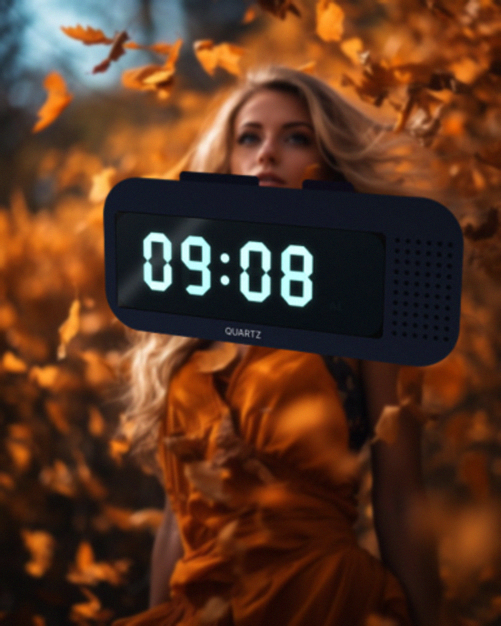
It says 9:08
